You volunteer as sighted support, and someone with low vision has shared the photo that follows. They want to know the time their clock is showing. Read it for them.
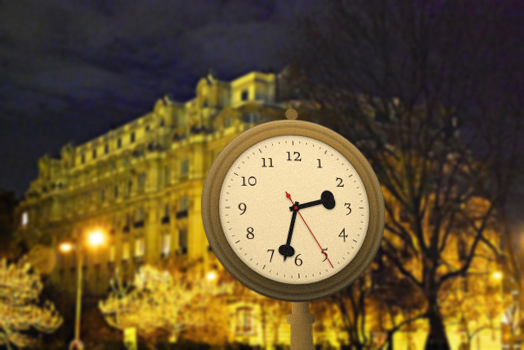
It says 2:32:25
